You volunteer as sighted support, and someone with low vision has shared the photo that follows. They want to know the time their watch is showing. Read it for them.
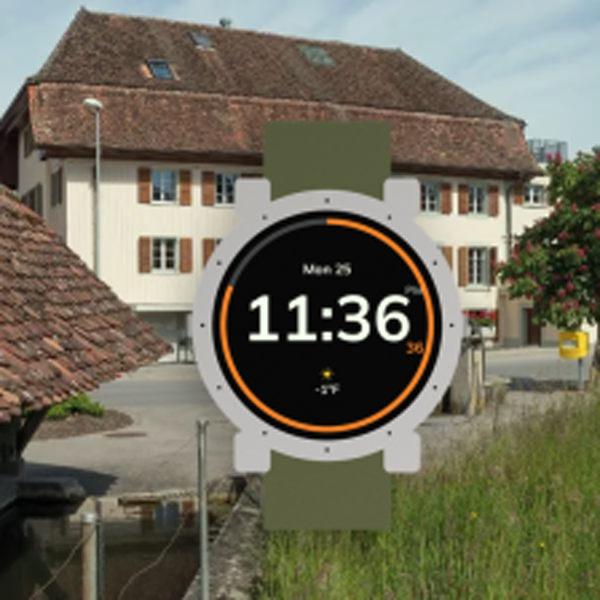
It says 11:36
